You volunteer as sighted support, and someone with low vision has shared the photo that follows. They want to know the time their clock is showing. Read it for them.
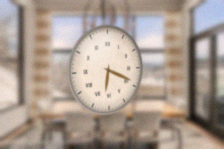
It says 6:19
